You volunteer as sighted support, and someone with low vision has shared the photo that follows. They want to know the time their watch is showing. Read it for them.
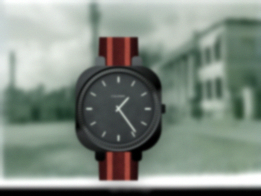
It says 1:24
